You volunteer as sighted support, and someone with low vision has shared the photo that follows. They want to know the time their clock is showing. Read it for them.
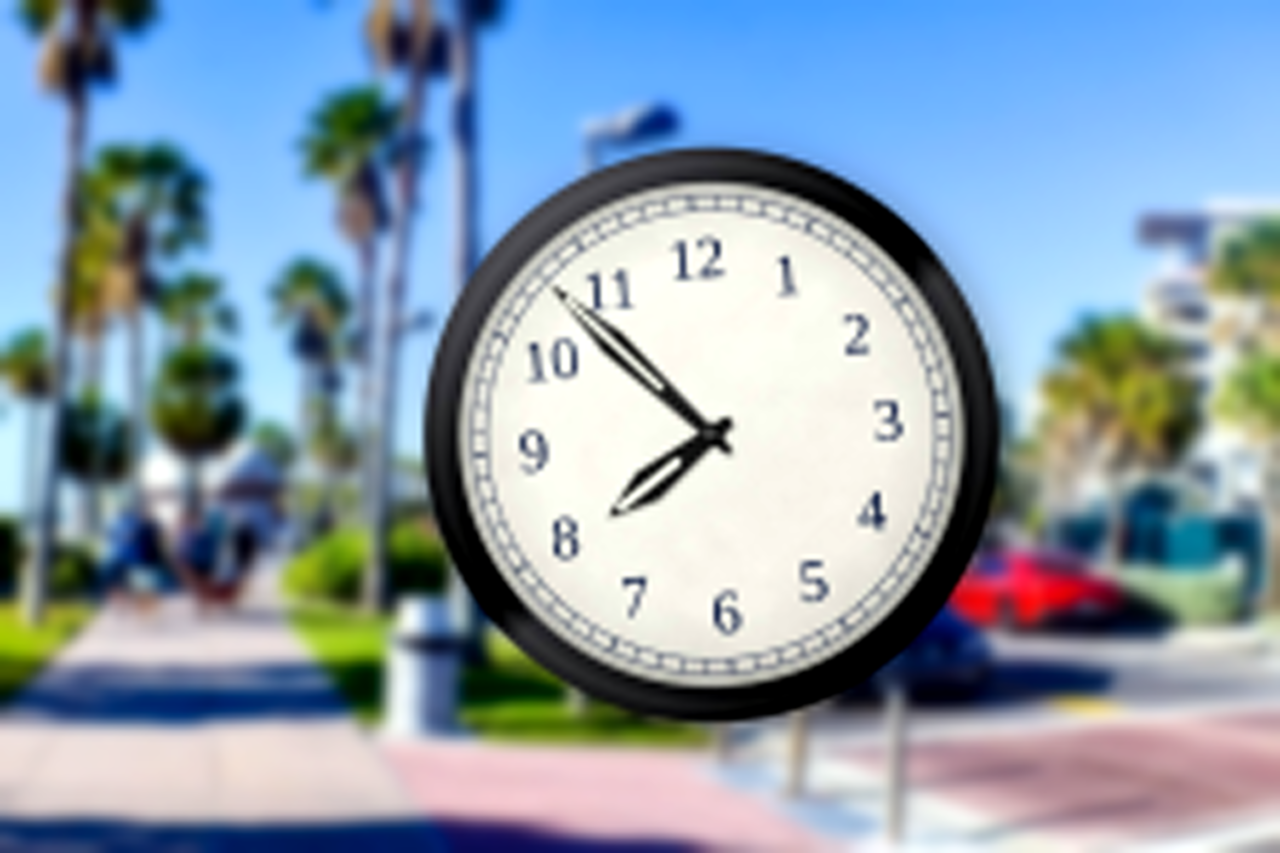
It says 7:53
